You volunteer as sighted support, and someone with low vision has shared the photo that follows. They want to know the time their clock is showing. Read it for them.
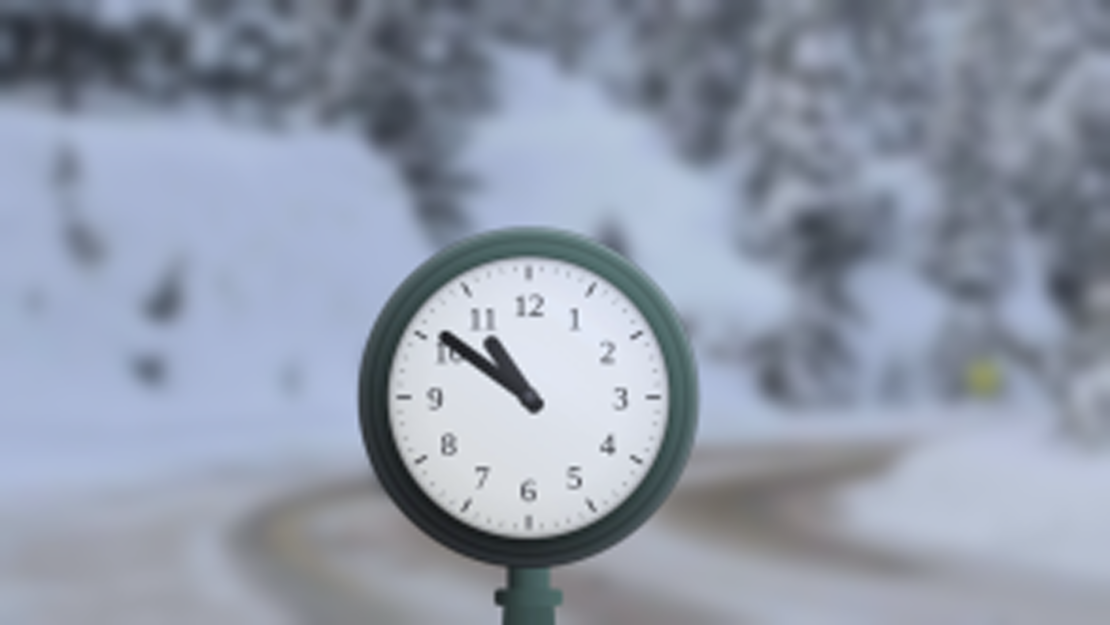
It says 10:51
